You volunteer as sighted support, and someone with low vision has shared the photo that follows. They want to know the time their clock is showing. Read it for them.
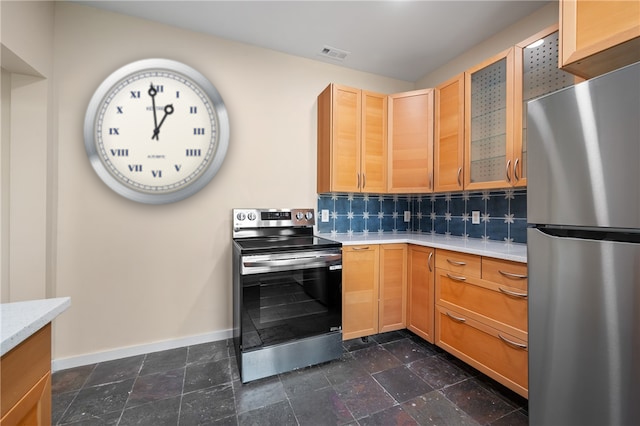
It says 12:59
